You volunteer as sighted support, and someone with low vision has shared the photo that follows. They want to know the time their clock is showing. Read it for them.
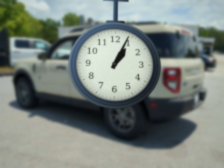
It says 1:04
